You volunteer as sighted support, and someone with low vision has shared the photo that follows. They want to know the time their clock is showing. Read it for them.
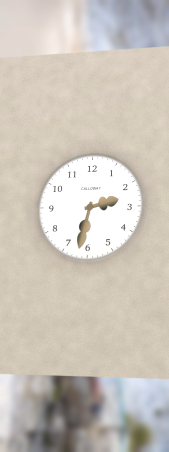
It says 2:32
